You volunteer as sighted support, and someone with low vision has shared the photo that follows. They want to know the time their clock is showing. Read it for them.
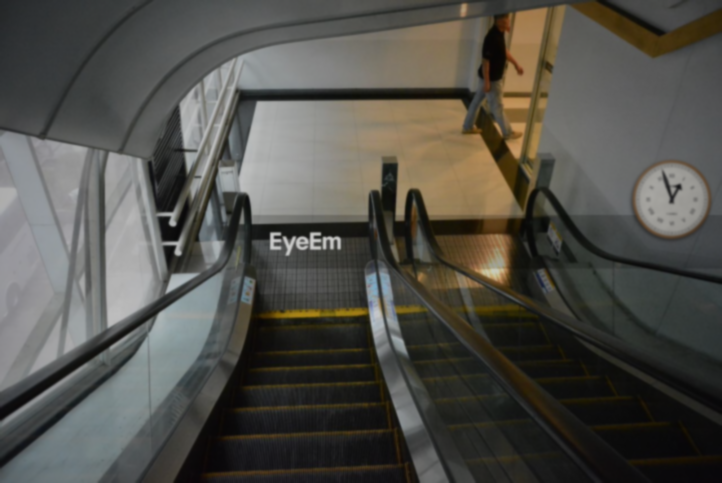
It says 12:57
